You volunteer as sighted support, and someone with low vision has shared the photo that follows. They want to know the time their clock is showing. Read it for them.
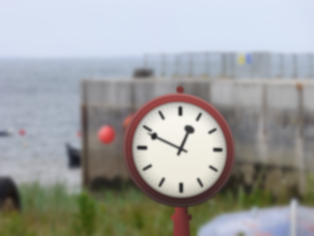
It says 12:49
